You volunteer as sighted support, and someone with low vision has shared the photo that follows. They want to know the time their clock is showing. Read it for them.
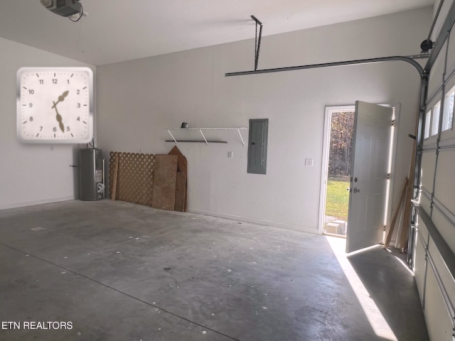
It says 1:27
